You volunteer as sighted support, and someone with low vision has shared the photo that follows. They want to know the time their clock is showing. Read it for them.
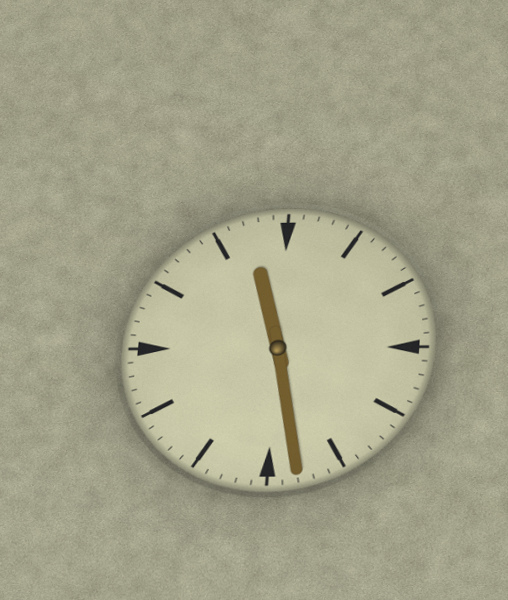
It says 11:28
